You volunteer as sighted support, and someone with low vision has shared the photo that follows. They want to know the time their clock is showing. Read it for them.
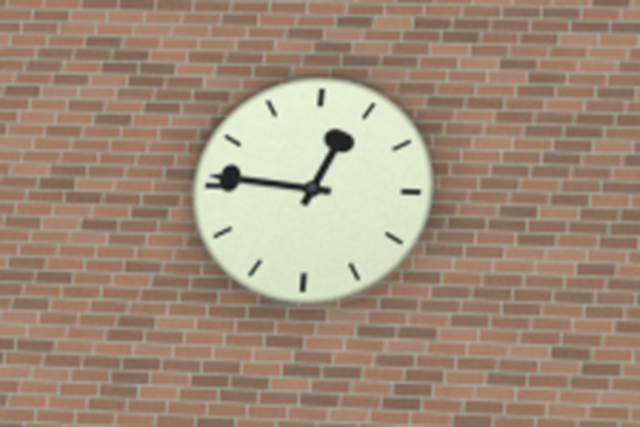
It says 12:46
